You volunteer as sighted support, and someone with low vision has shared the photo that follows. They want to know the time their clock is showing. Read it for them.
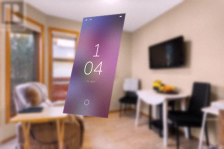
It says 1:04
